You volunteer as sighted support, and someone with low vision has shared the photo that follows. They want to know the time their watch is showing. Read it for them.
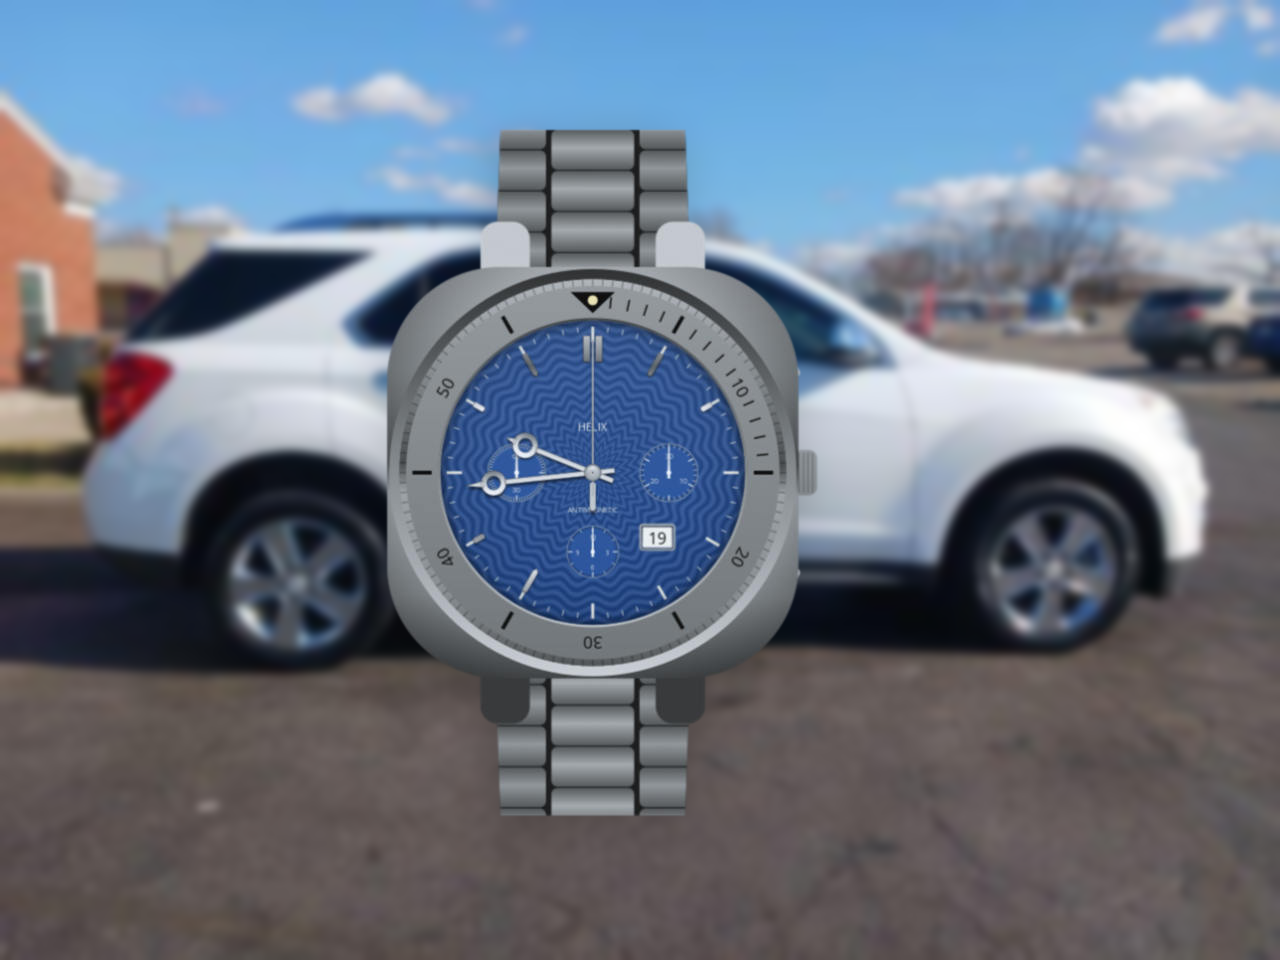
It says 9:44
